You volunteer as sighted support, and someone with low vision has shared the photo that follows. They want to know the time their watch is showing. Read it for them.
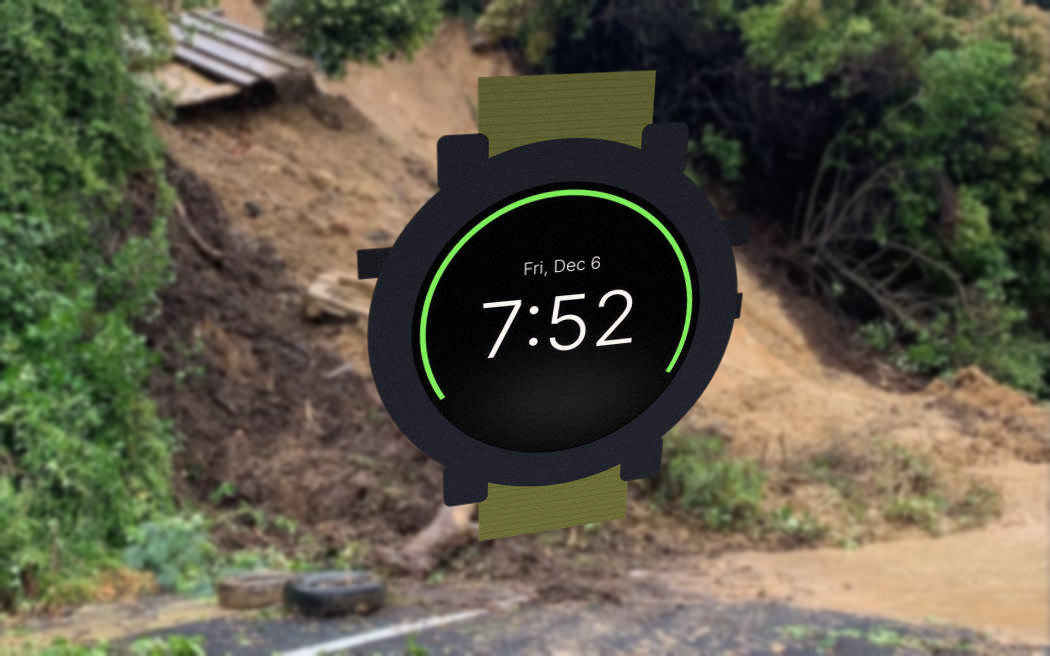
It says 7:52
